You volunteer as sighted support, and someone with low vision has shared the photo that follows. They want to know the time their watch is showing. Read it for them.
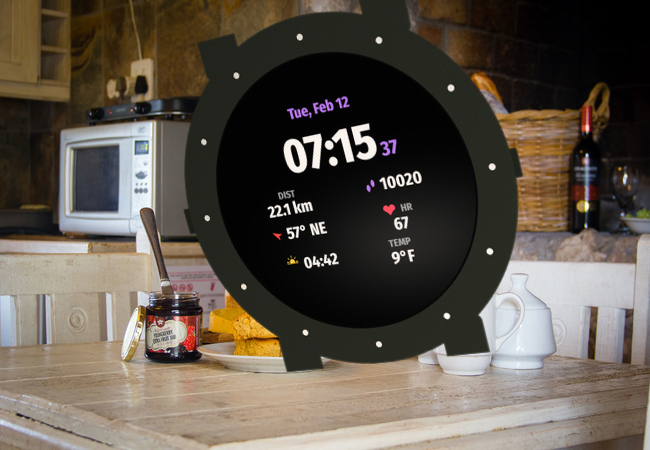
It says 7:15:37
